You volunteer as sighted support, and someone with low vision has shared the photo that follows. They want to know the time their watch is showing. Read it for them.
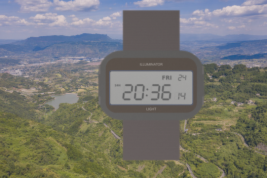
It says 20:36
